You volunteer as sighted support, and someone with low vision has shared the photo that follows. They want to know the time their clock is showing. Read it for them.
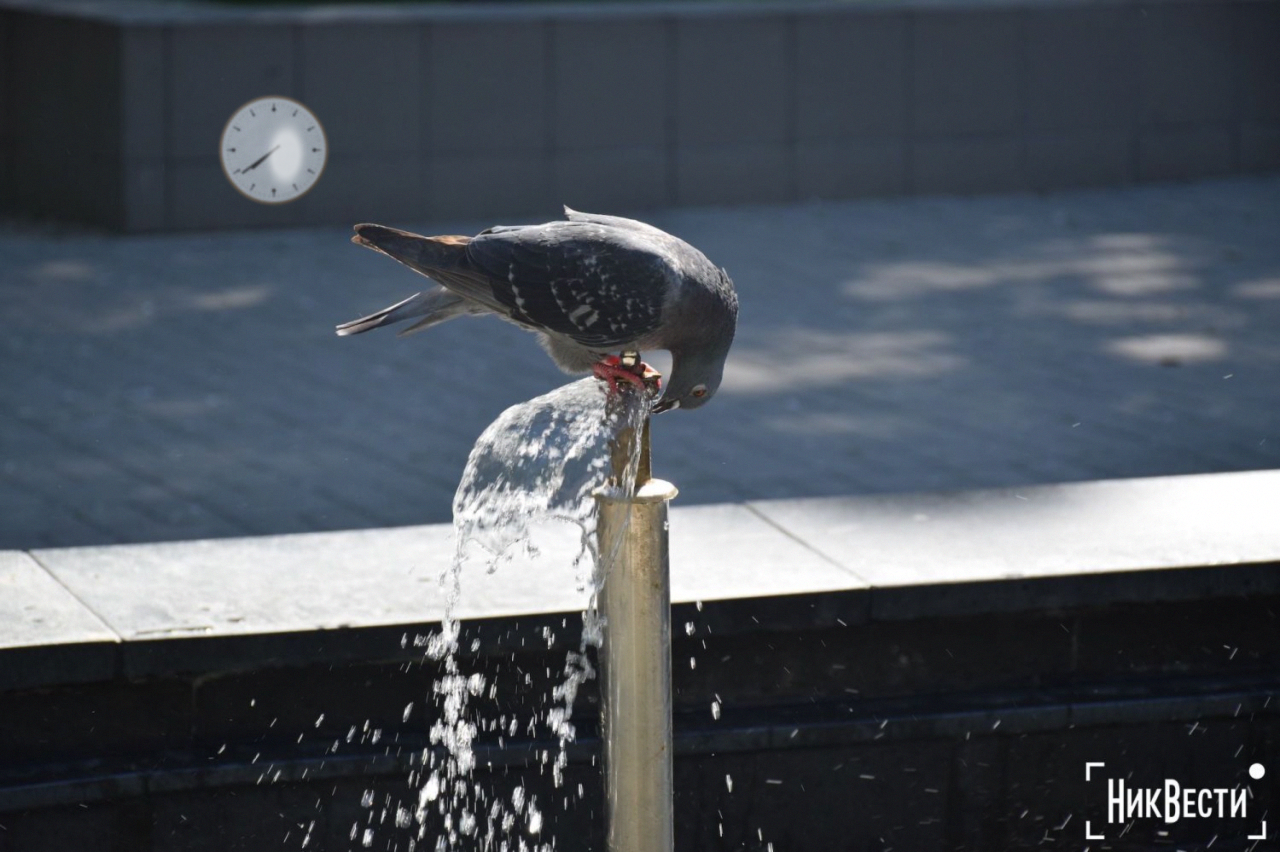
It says 7:39
